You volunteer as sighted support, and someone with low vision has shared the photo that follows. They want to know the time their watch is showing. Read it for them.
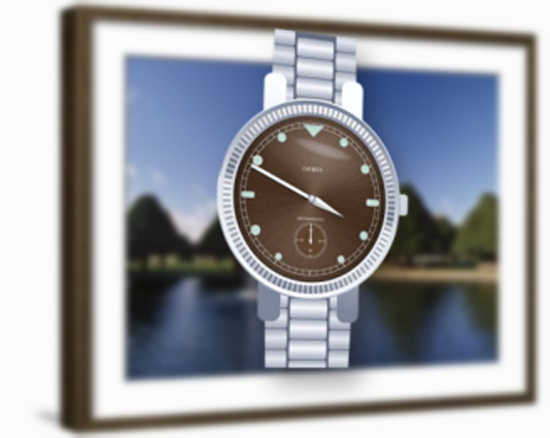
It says 3:49
